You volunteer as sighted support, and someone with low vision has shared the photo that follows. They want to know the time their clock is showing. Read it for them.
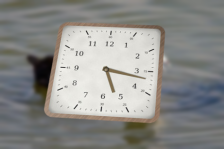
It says 5:17
